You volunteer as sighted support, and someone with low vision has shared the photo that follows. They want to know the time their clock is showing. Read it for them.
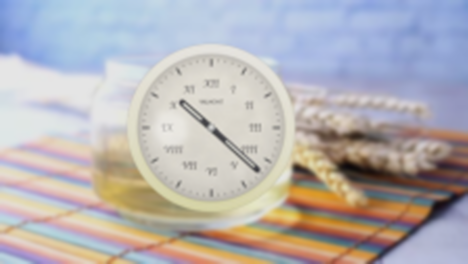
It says 10:22
